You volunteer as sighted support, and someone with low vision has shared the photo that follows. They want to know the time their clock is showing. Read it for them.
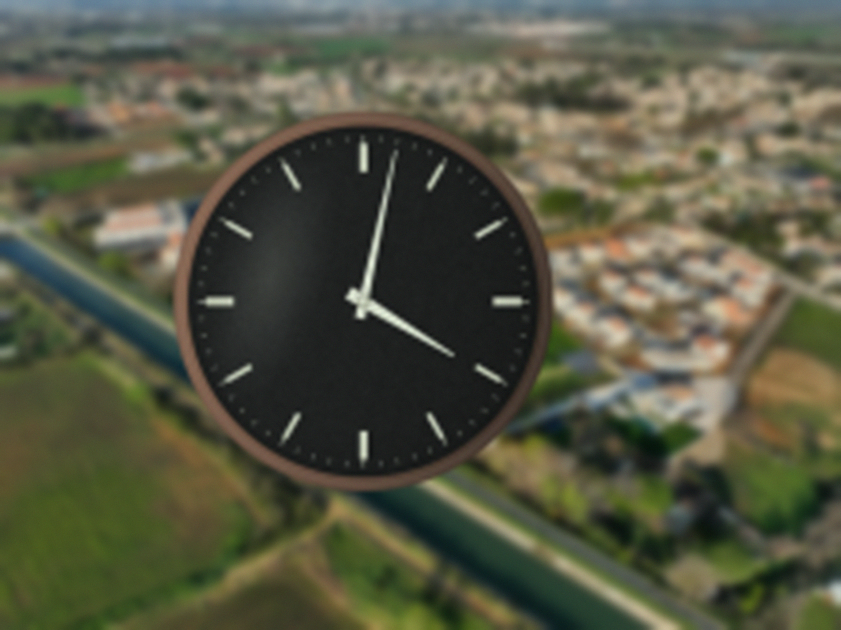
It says 4:02
